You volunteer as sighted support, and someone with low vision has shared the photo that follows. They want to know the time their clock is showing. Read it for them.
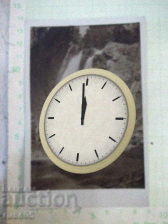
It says 11:59
